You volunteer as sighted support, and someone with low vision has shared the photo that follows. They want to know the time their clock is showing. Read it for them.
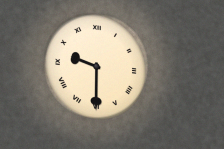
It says 9:30
